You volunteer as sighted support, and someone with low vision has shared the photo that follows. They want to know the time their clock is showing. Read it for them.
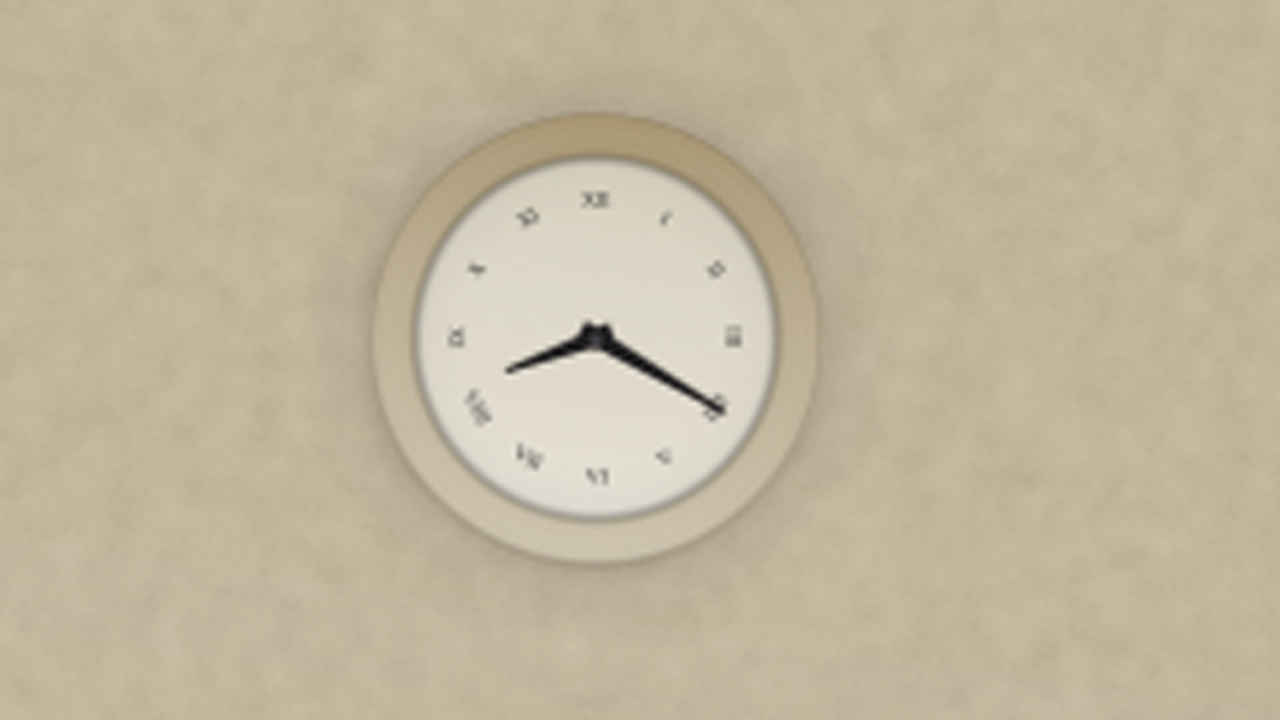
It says 8:20
